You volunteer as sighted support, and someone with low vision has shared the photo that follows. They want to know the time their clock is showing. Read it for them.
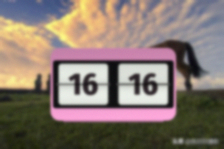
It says 16:16
